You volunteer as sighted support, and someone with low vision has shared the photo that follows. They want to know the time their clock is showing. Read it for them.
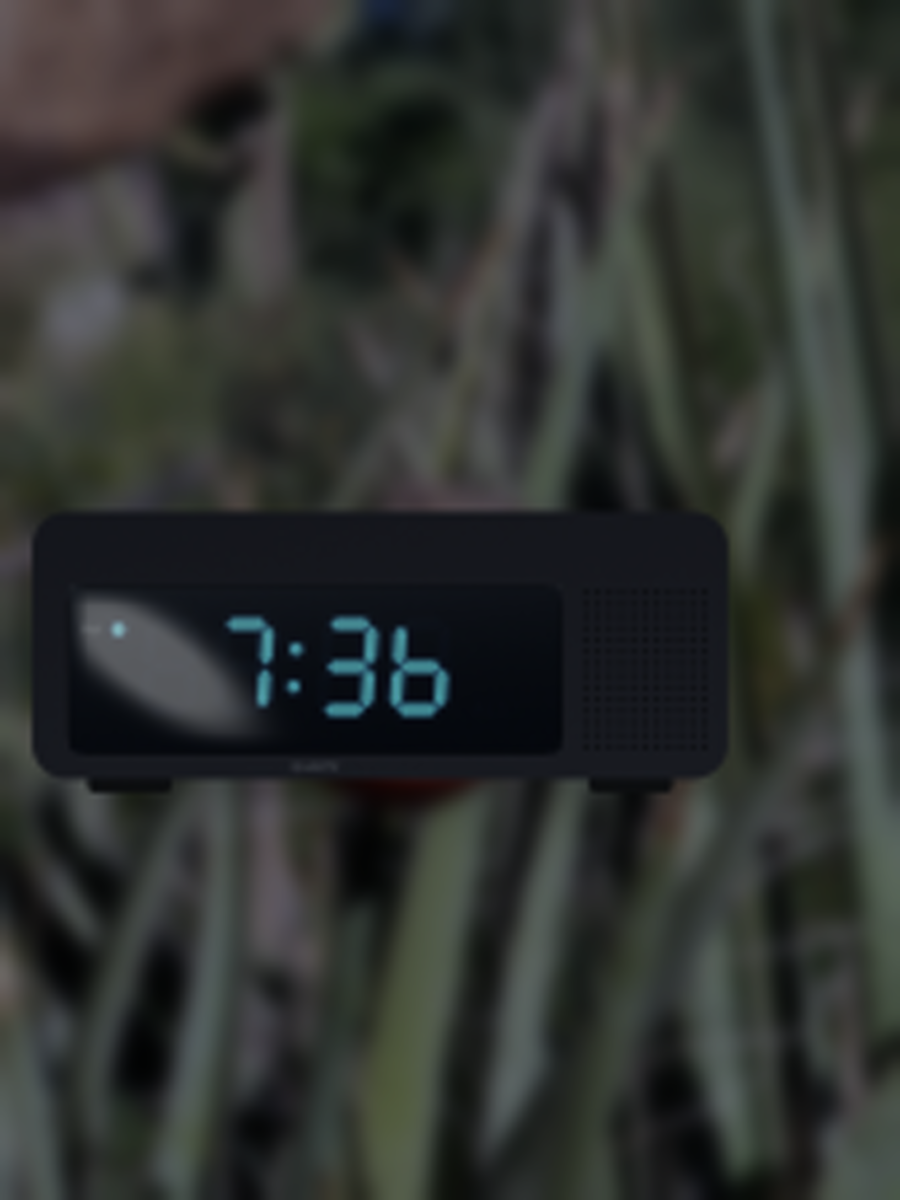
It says 7:36
